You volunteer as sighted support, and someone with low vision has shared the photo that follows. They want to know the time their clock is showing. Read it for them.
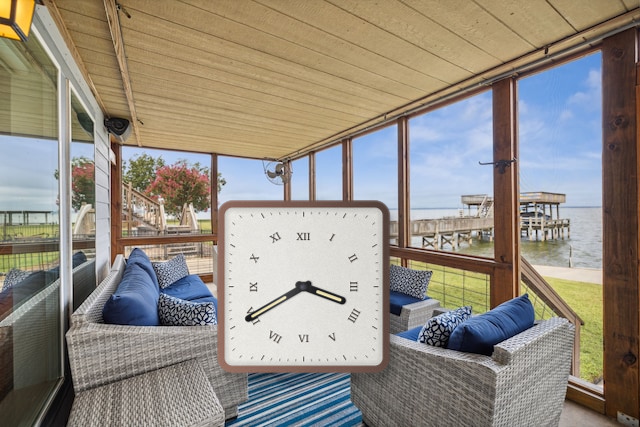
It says 3:40
